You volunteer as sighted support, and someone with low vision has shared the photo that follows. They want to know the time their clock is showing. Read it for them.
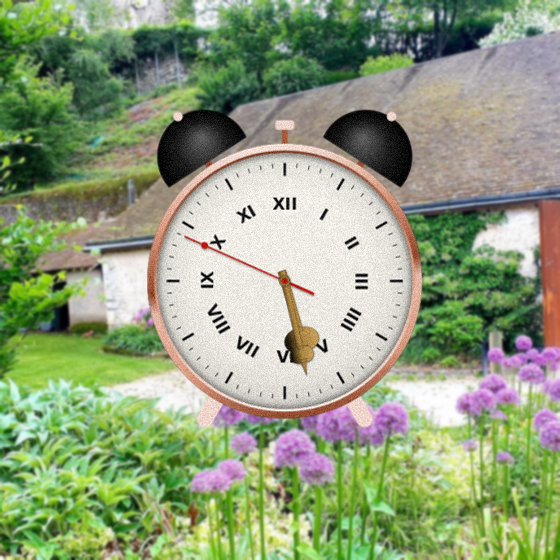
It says 5:27:49
